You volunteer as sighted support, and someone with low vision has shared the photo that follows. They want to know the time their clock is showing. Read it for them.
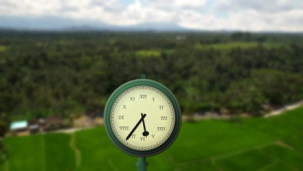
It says 5:36
